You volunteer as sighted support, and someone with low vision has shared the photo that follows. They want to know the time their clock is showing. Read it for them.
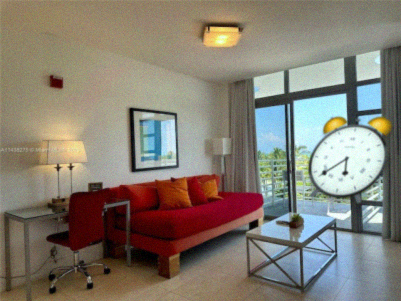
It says 5:38
